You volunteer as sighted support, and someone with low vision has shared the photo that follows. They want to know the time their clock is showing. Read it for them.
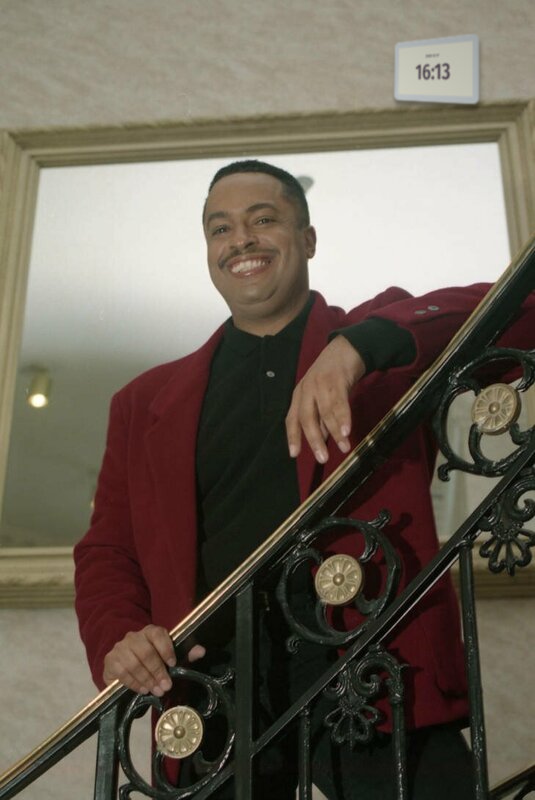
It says 16:13
